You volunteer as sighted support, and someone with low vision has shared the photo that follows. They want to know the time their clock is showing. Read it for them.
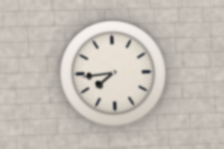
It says 7:44
